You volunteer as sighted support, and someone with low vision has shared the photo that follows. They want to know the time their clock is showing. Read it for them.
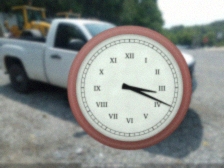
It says 3:19
